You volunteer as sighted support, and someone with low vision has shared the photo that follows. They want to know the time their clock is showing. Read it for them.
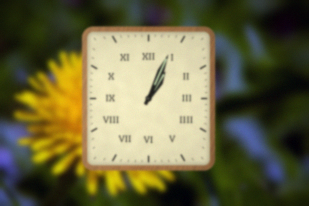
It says 1:04
